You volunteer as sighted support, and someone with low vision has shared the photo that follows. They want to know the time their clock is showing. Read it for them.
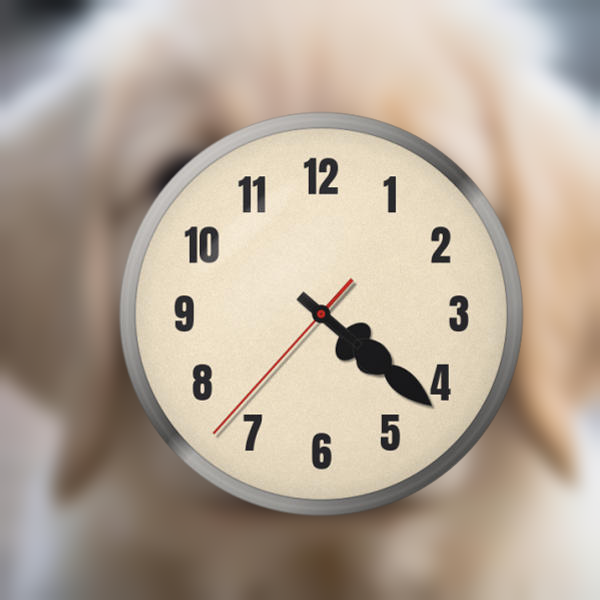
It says 4:21:37
